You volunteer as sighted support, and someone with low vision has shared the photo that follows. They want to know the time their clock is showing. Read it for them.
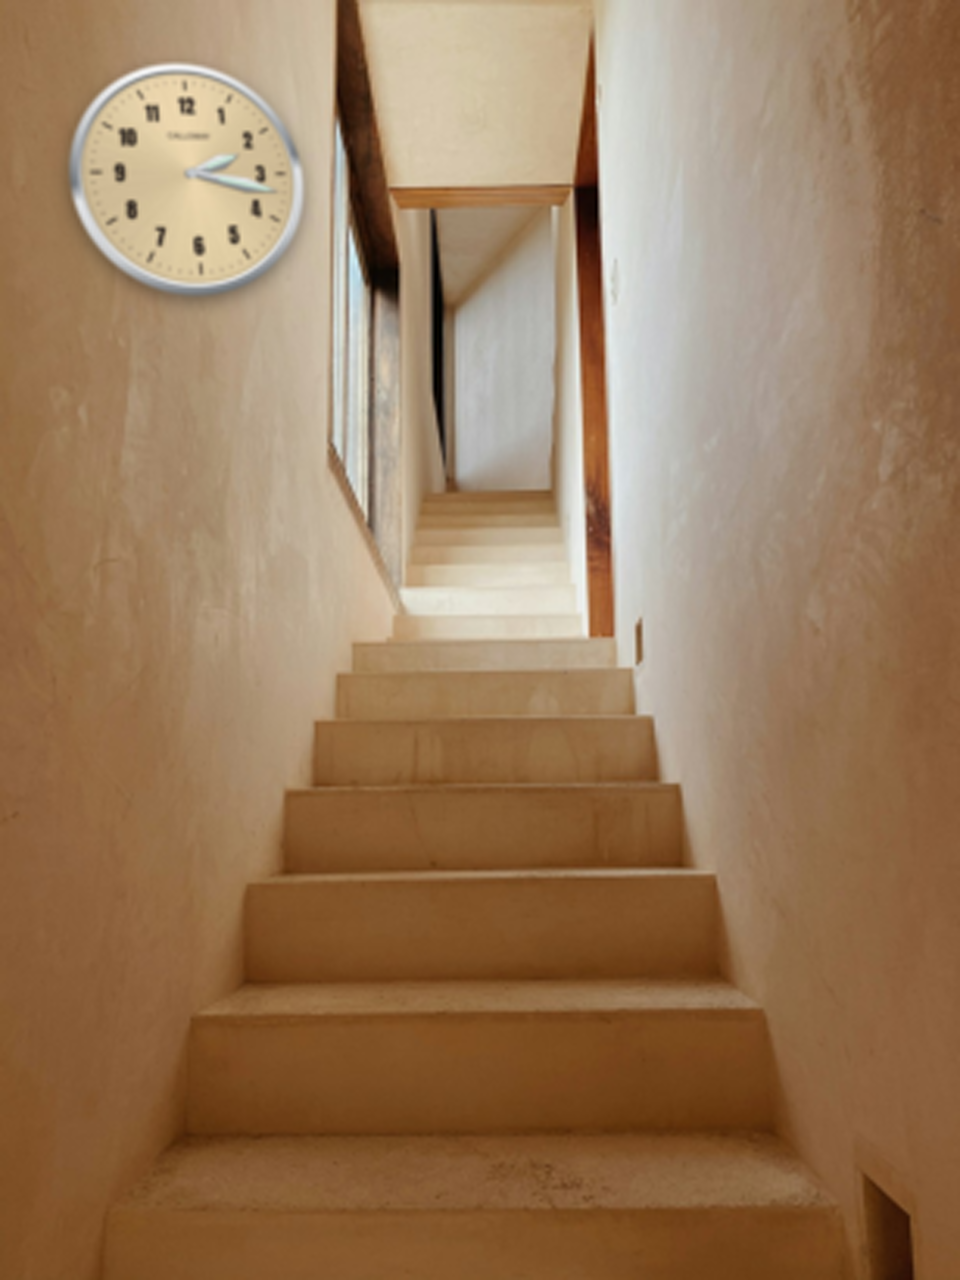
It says 2:17
